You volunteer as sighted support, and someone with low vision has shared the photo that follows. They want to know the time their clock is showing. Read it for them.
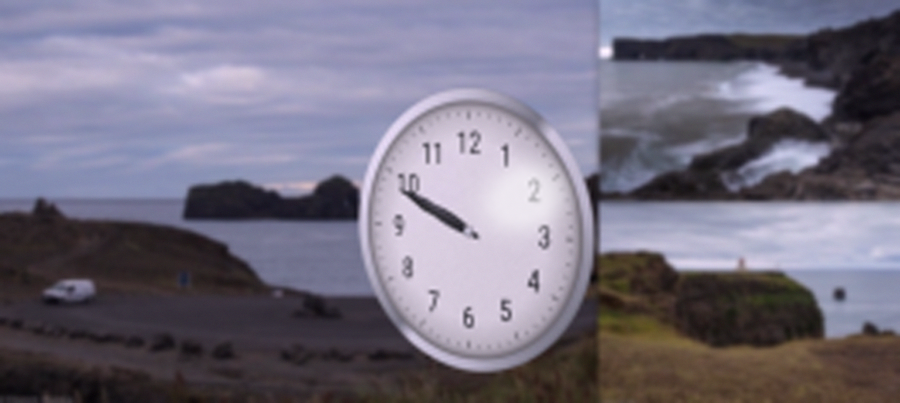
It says 9:49
